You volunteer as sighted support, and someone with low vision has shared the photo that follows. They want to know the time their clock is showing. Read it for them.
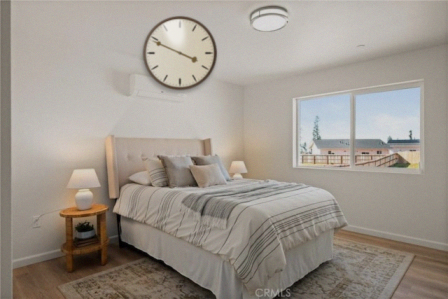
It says 3:49
